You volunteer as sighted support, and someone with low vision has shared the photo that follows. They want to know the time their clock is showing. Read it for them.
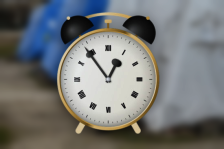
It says 12:54
